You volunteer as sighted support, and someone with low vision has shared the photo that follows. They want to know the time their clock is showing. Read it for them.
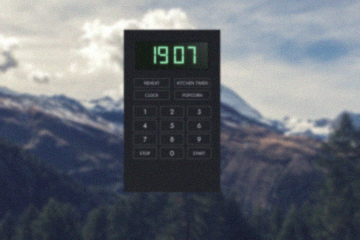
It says 19:07
